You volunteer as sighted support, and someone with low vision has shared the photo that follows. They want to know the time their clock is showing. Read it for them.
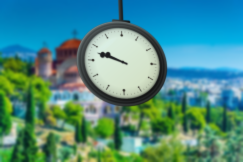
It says 9:48
